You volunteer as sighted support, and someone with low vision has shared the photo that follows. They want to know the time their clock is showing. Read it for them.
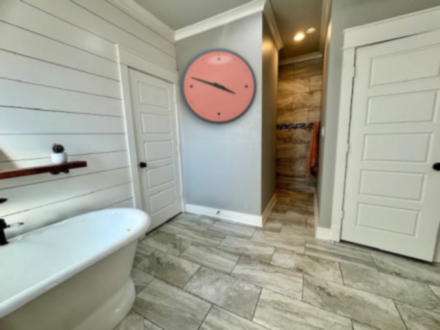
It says 3:48
